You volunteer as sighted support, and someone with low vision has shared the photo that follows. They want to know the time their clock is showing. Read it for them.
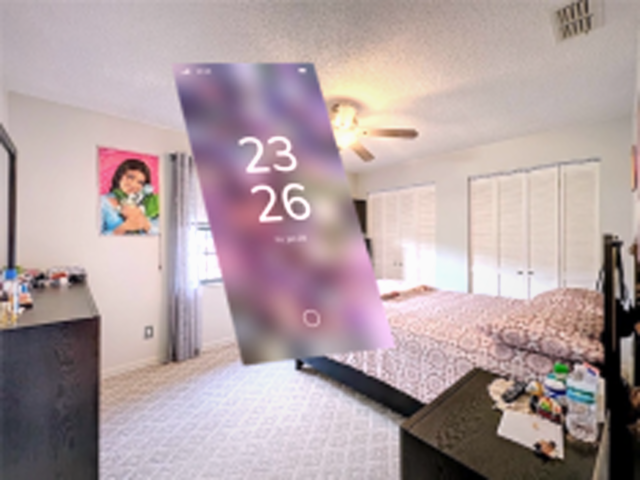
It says 23:26
